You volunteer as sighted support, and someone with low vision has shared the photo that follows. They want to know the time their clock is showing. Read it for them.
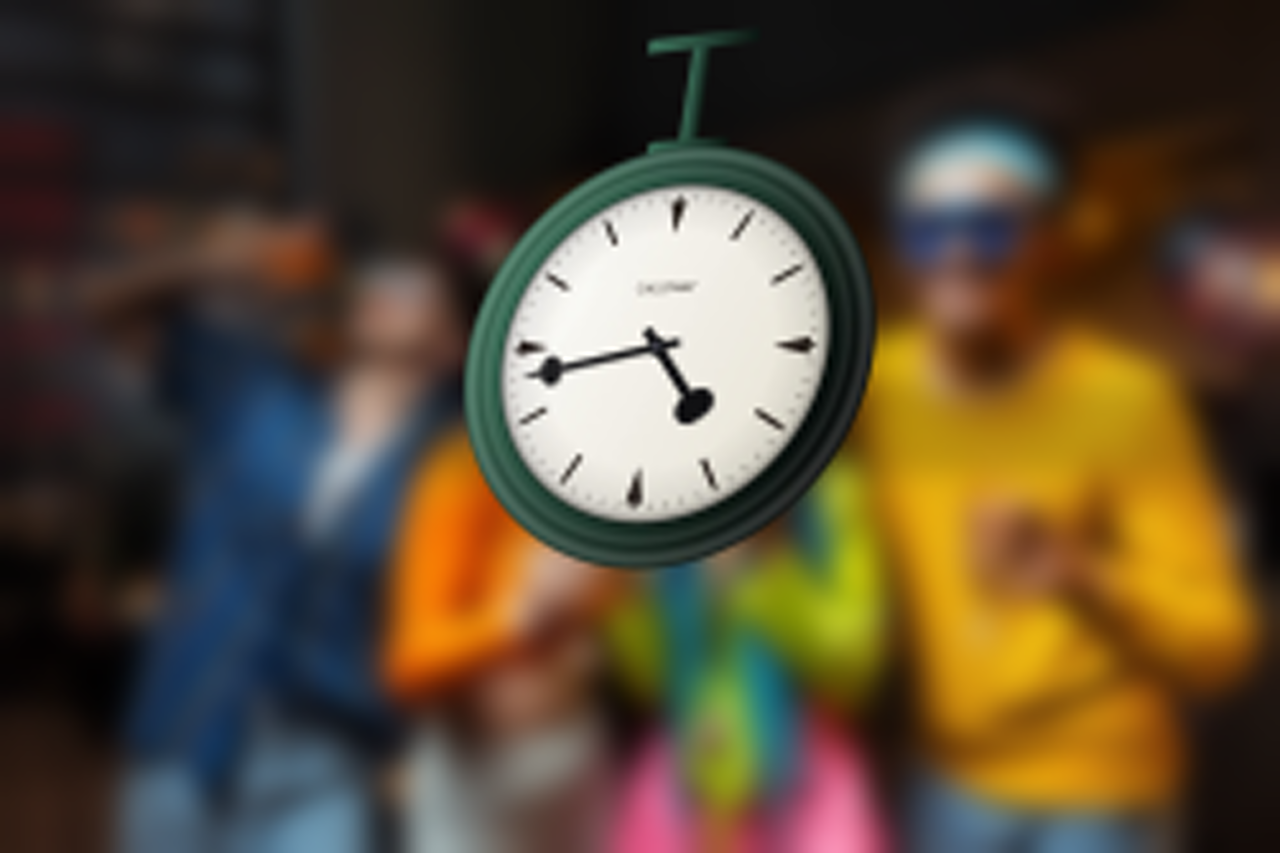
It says 4:43
